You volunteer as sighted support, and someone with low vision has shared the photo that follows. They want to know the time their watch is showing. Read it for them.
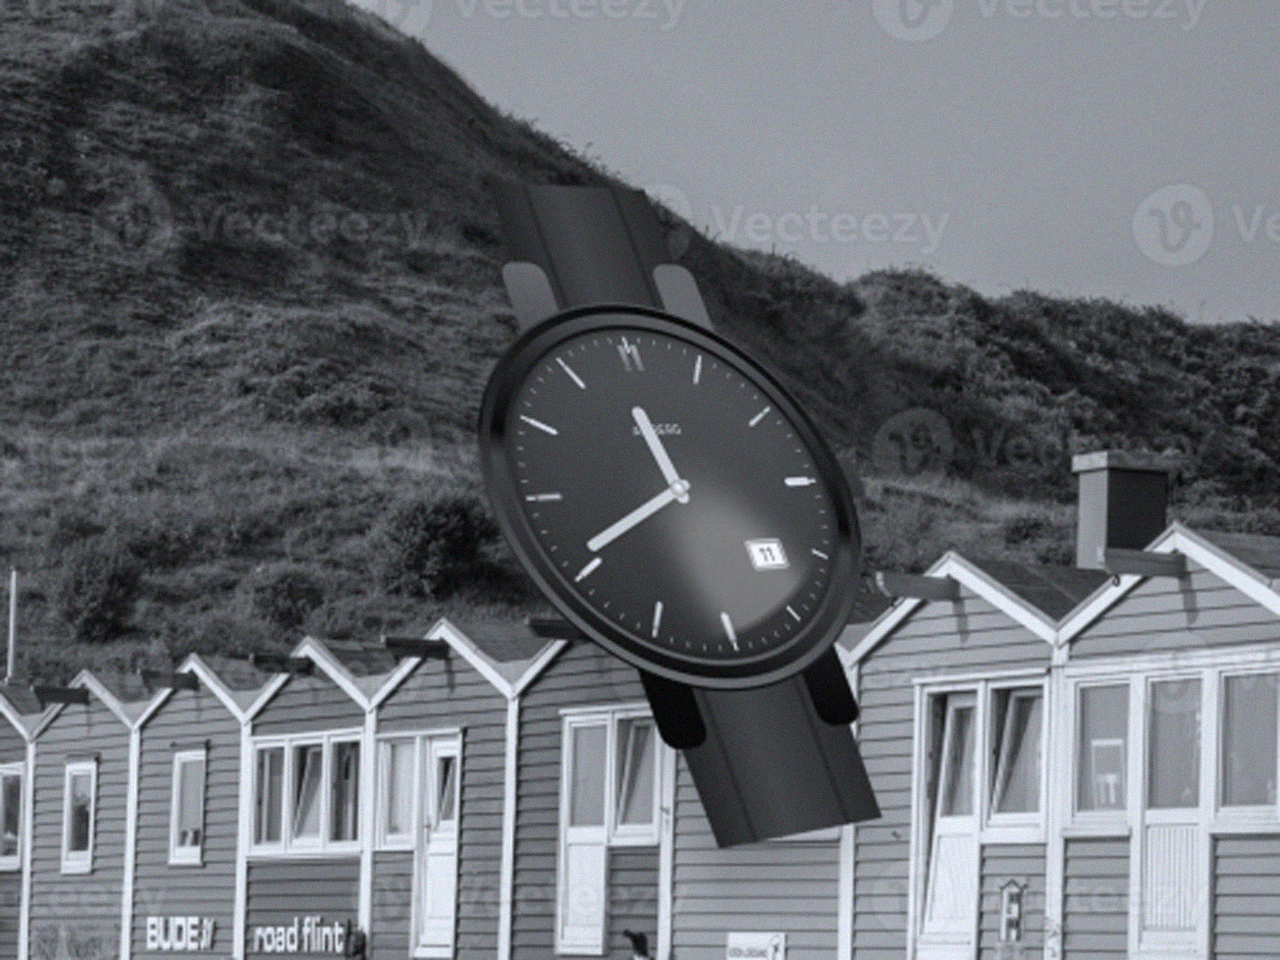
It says 11:41
